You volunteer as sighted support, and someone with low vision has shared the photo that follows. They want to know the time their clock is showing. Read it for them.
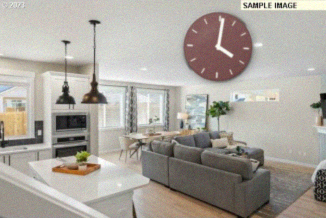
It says 4:01
